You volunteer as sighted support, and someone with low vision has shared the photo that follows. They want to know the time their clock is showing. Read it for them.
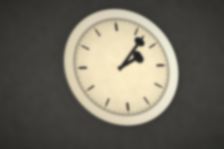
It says 2:07
